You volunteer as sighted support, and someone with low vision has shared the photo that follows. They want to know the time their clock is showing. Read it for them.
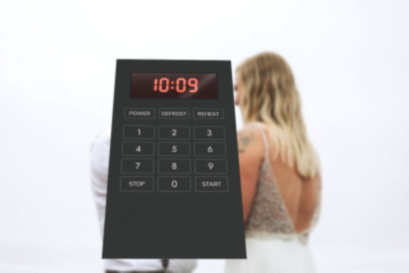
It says 10:09
